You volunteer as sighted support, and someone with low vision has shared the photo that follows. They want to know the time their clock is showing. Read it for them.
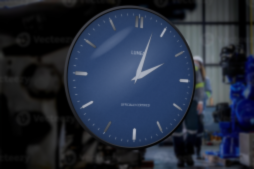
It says 2:03
